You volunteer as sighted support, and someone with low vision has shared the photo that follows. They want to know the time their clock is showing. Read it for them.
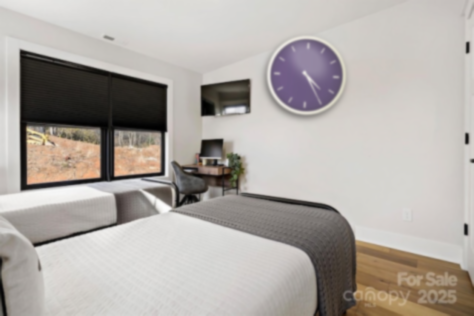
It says 4:25
